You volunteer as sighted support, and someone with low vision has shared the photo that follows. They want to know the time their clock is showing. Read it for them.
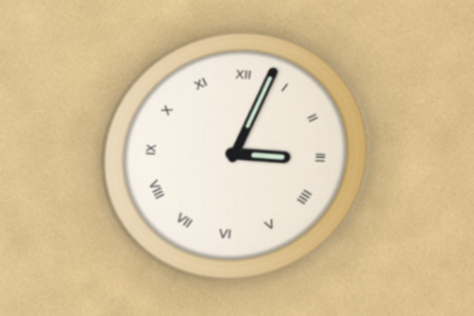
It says 3:03
